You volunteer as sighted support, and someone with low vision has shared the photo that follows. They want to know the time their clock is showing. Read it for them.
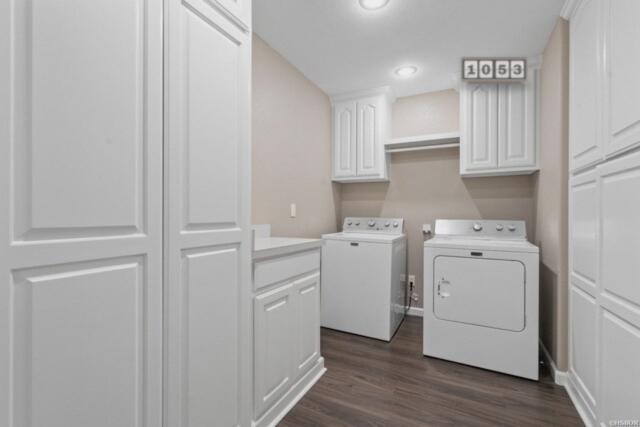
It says 10:53
